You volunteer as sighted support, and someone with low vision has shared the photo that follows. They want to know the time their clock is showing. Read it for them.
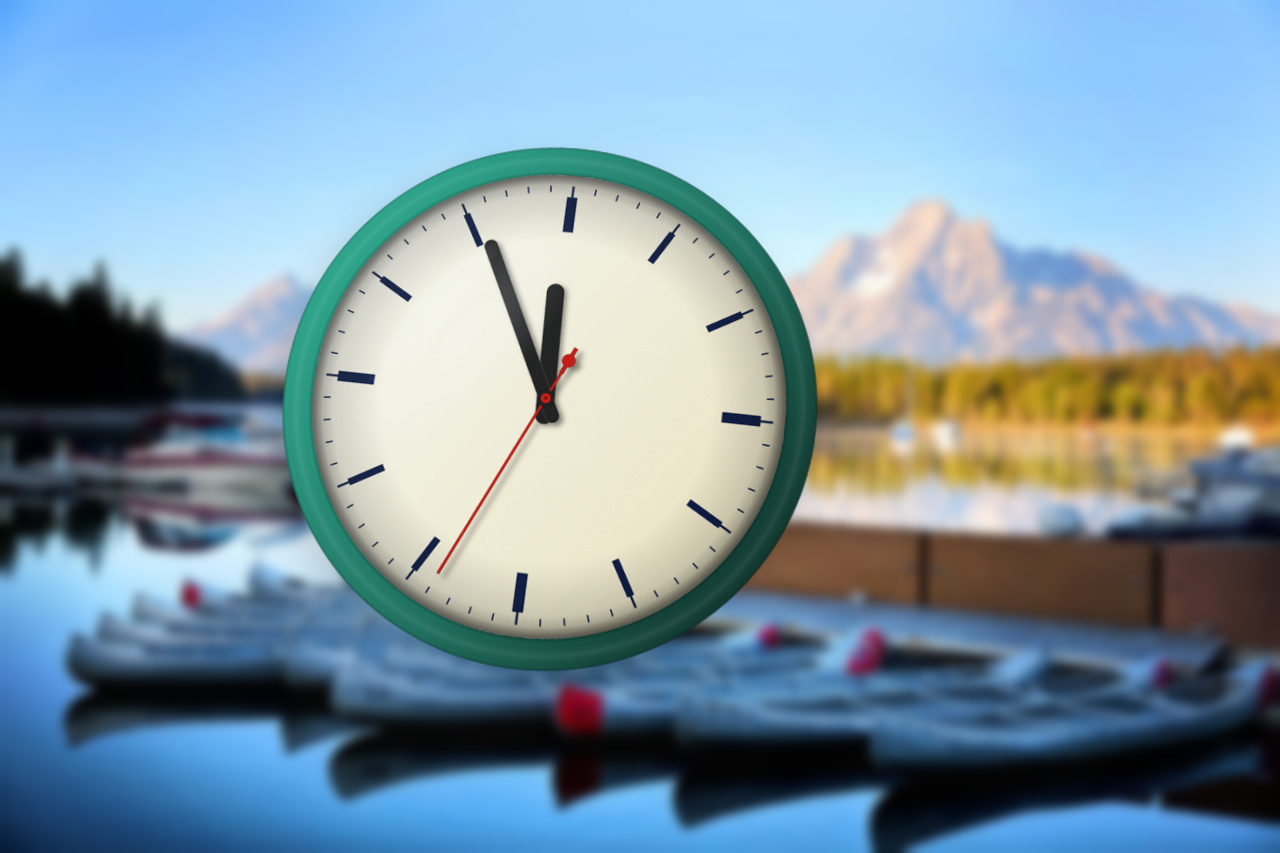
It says 11:55:34
